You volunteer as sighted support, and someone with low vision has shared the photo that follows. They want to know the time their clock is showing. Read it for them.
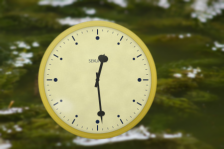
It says 12:29
